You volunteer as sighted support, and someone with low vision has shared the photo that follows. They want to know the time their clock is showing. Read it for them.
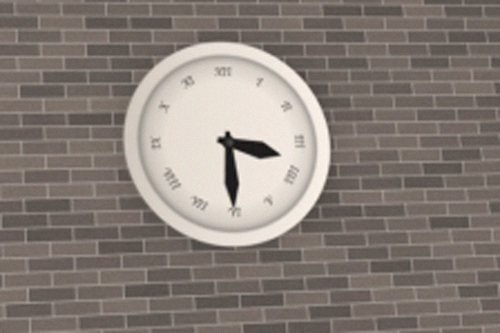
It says 3:30
